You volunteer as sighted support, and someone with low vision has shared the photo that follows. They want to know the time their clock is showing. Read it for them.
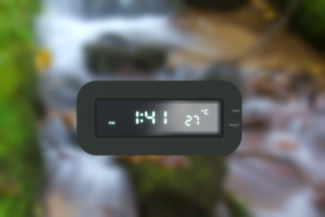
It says 1:41
